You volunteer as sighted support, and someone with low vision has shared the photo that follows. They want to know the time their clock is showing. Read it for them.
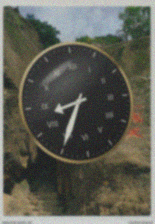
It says 8:35
